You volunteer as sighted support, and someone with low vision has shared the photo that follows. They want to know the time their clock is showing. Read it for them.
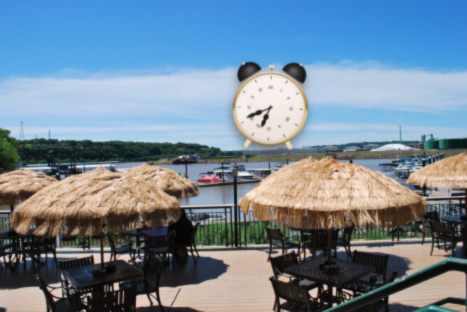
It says 6:41
